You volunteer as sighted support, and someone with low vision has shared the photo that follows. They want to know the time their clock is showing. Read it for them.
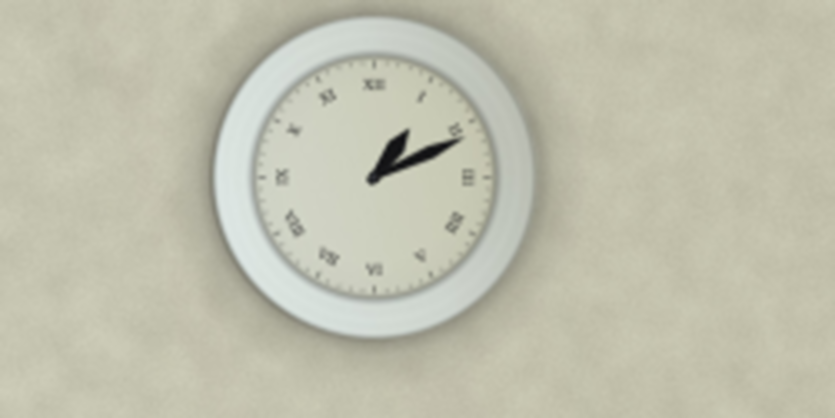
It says 1:11
